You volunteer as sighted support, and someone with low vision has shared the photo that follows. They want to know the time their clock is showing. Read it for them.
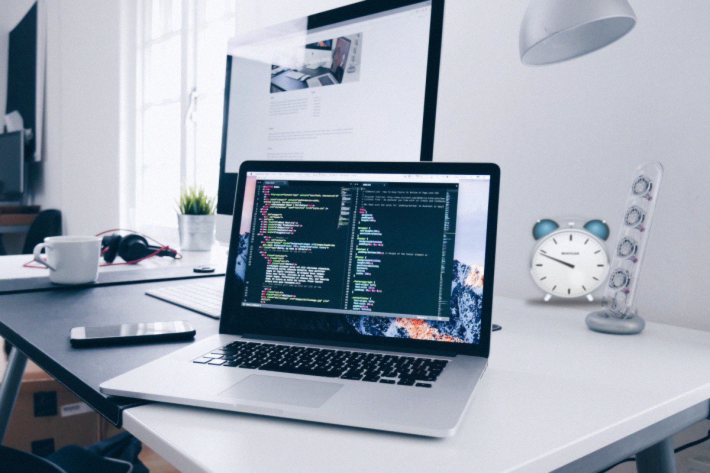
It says 9:49
